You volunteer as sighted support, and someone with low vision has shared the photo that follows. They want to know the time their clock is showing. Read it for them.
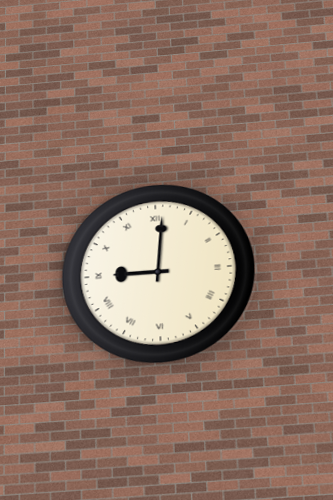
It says 9:01
